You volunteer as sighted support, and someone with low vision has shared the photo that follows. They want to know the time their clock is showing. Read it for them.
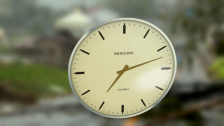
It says 7:12
